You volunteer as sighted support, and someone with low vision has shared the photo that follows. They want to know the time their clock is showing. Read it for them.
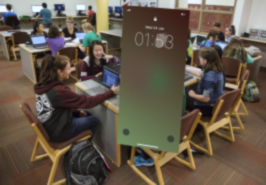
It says 1:53
